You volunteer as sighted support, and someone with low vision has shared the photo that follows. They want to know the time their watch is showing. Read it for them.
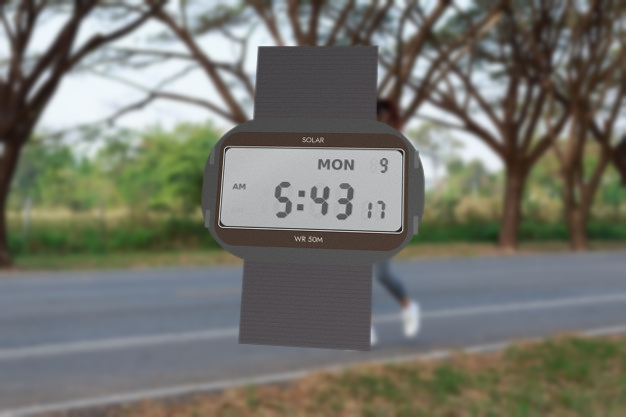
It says 5:43:17
